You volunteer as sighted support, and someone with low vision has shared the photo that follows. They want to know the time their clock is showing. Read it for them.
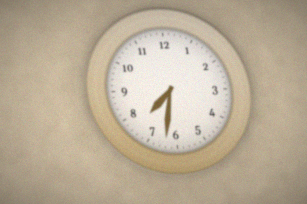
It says 7:32
